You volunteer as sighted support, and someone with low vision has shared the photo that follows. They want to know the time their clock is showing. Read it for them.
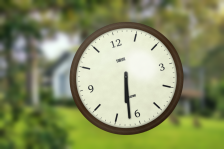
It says 6:32
